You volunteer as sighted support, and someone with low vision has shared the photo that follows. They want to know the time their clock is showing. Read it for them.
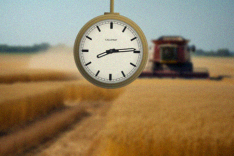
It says 8:14
